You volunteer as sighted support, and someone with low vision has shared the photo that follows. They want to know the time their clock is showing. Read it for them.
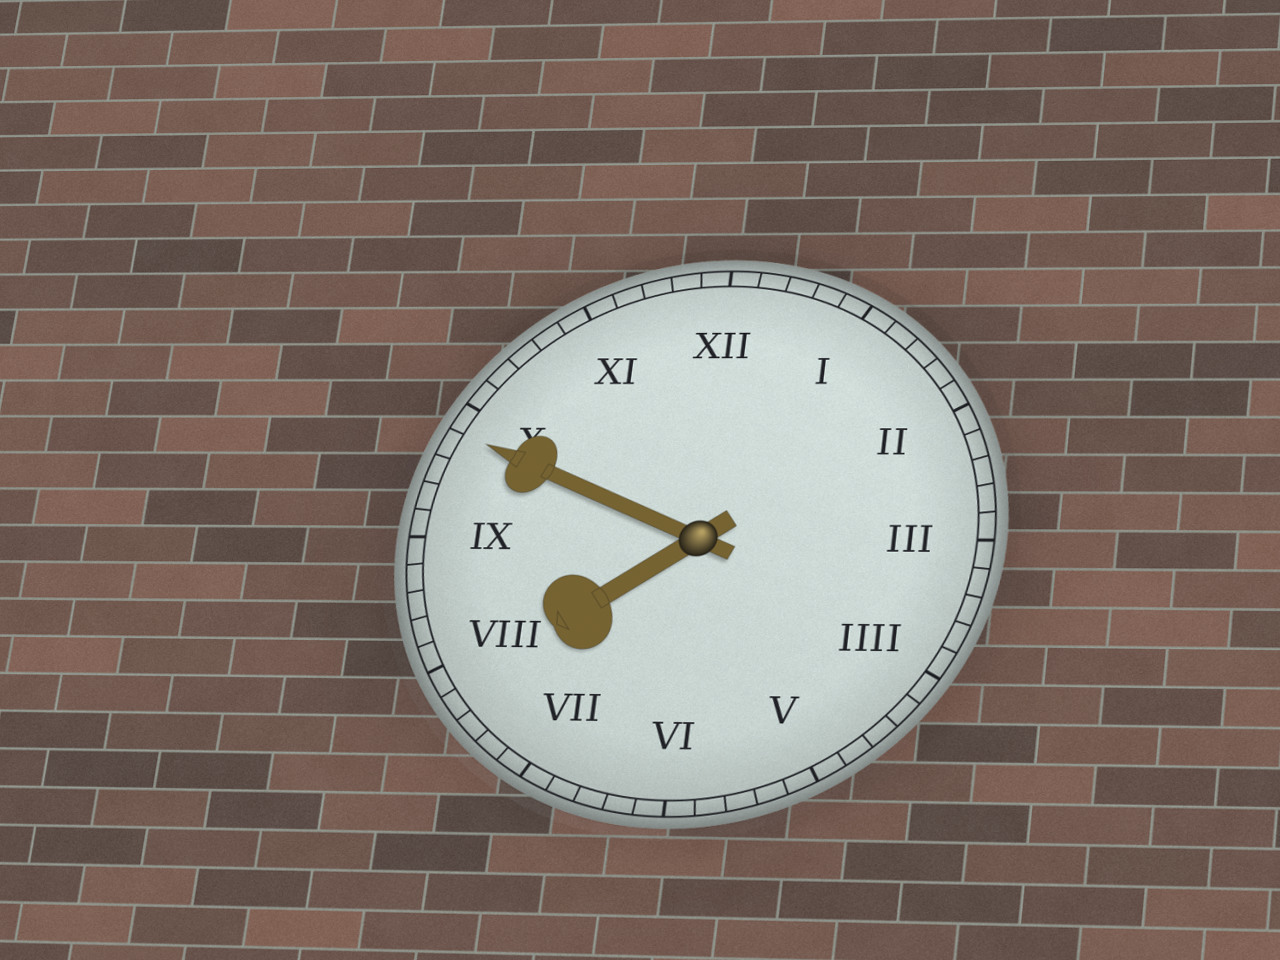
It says 7:49
